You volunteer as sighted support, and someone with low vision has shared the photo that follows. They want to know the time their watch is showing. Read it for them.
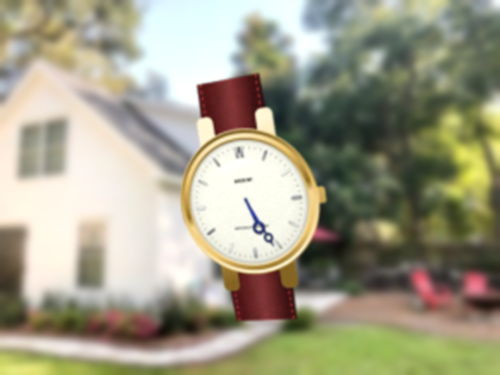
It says 5:26
